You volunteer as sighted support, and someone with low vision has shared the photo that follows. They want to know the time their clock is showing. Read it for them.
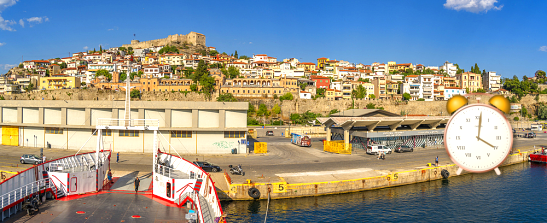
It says 4:01
